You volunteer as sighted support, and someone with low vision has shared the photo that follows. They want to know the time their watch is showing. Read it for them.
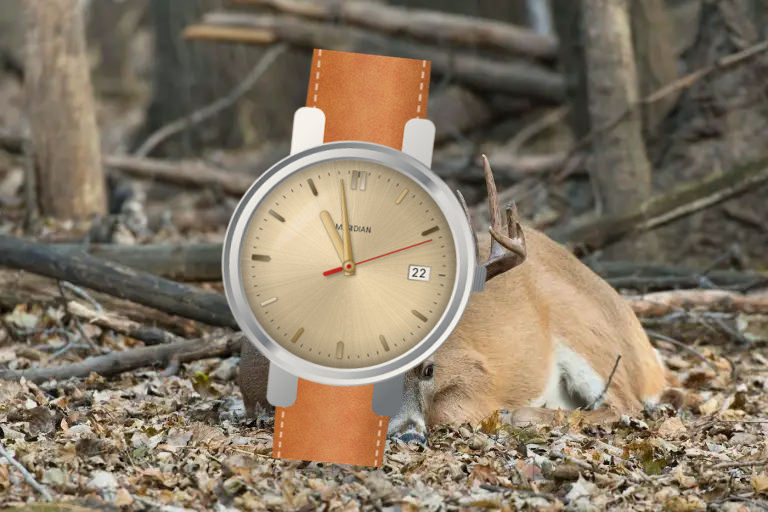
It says 10:58:11
